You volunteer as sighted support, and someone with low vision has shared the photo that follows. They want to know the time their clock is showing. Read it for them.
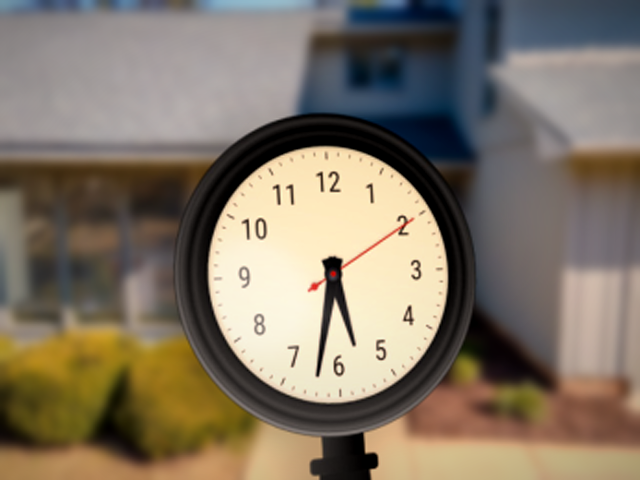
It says 5:32:10
